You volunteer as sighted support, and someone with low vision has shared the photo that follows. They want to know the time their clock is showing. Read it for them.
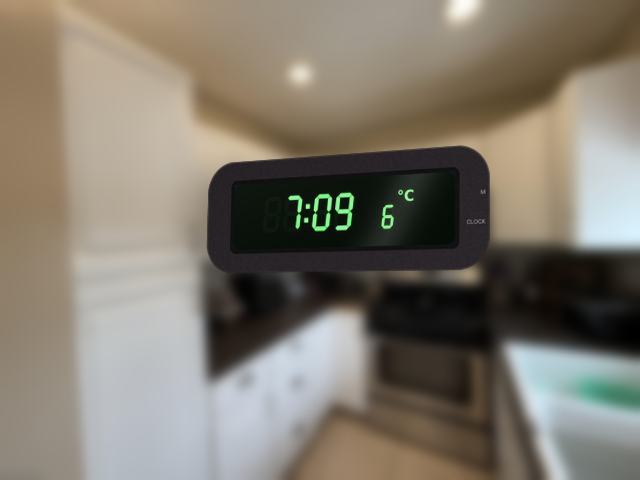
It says 7:09
